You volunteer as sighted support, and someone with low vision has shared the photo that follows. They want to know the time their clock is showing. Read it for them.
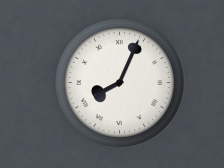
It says 8:04
